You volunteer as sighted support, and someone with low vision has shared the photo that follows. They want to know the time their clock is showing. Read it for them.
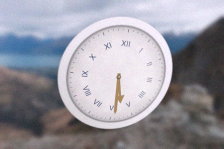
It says 5:29
